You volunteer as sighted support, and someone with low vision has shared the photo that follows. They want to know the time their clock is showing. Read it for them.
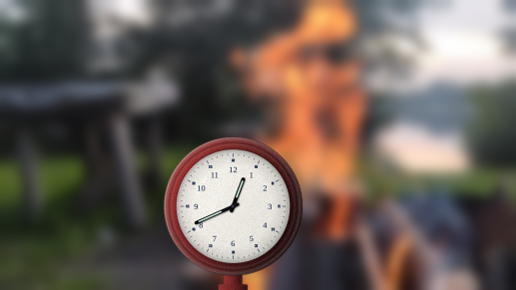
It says 12:41
